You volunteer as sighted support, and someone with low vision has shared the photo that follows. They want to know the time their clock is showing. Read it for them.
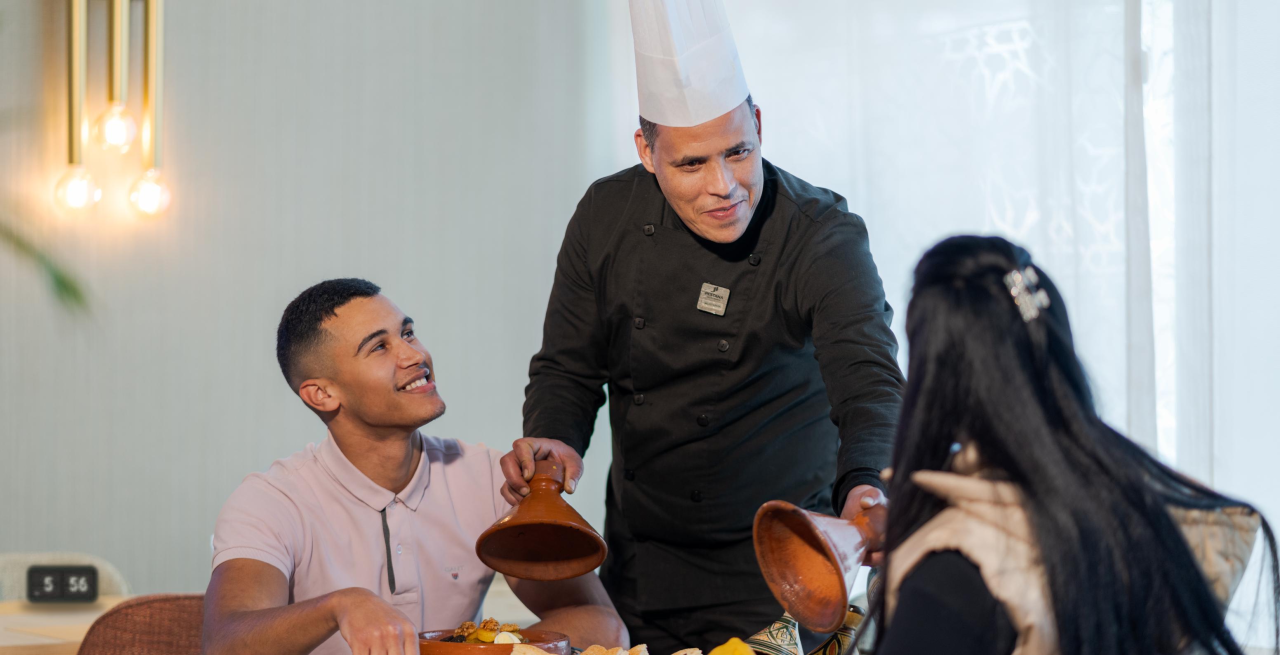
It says 5:56
